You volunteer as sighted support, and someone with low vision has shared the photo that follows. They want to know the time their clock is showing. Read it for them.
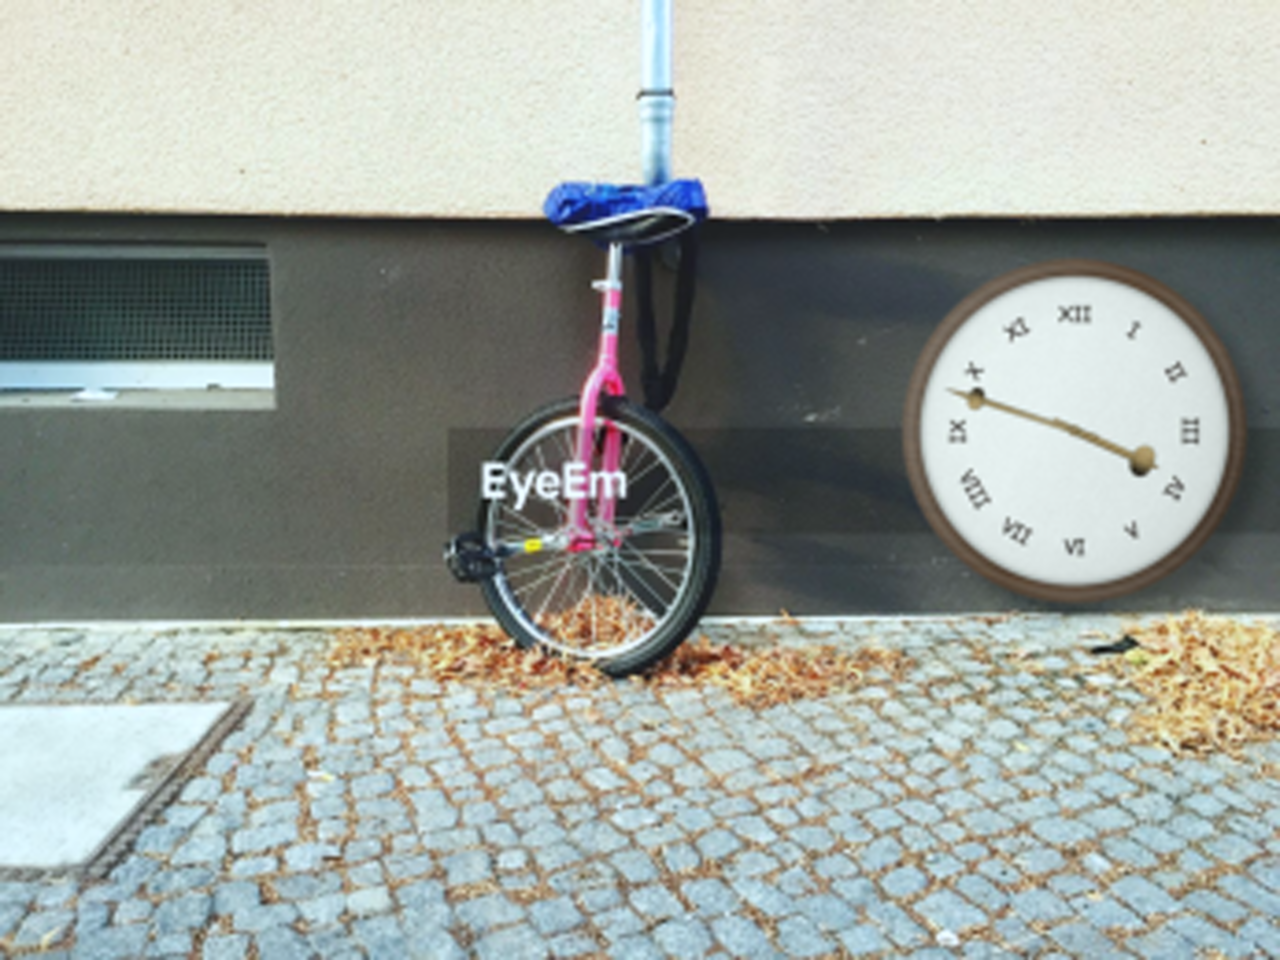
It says 3:48
